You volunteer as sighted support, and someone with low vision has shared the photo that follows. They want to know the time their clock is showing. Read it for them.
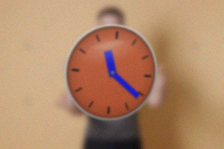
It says 11:21
